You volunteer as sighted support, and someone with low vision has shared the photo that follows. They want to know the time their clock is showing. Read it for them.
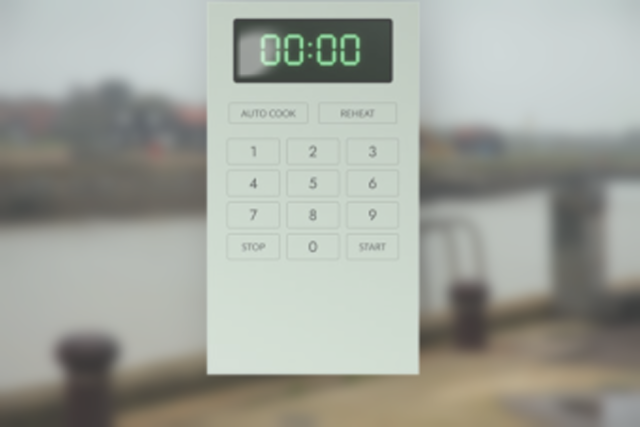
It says 0:00
